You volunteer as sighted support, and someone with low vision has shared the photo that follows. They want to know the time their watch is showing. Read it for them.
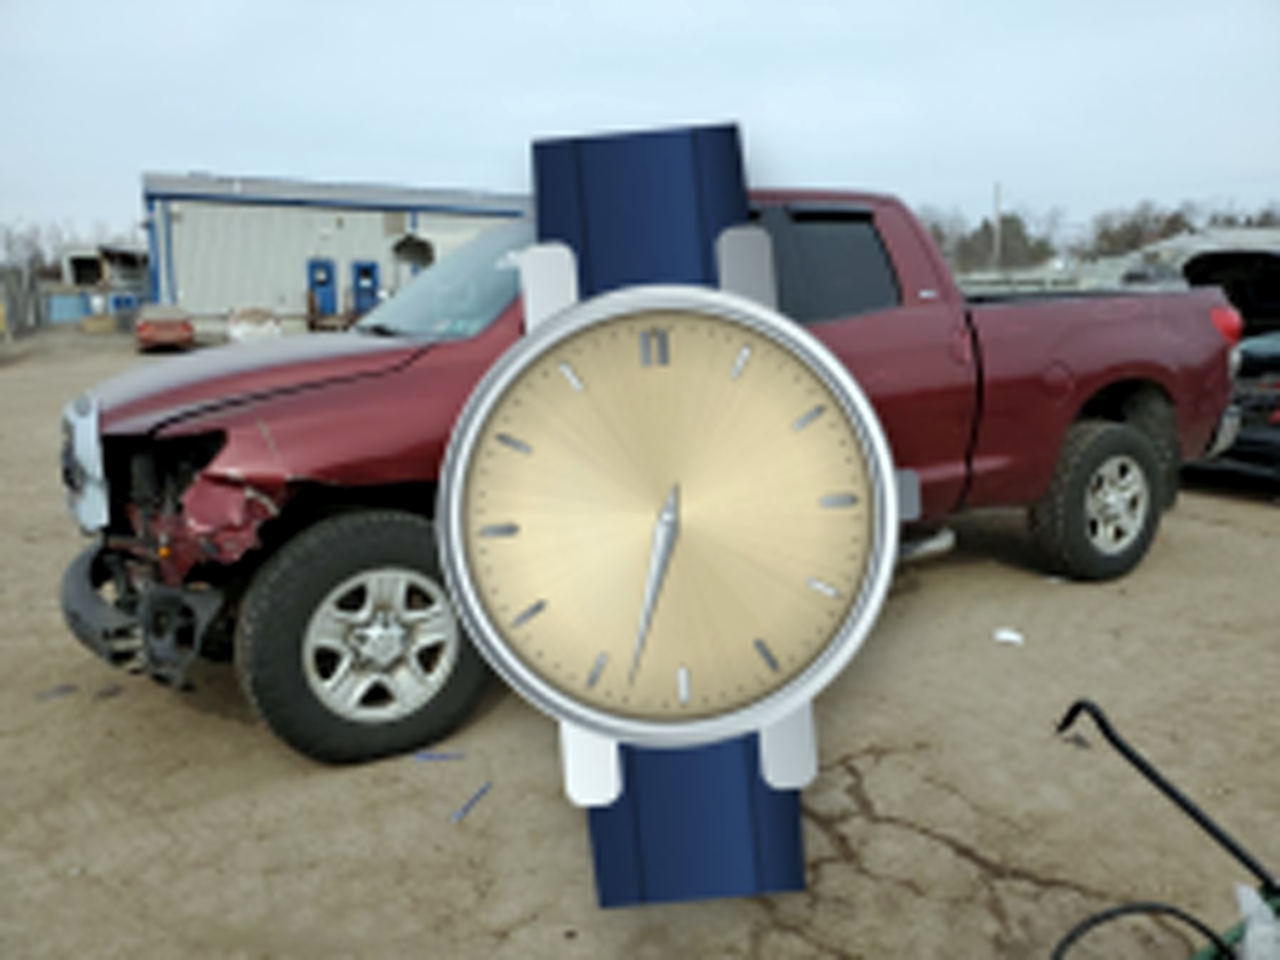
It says 6:33
